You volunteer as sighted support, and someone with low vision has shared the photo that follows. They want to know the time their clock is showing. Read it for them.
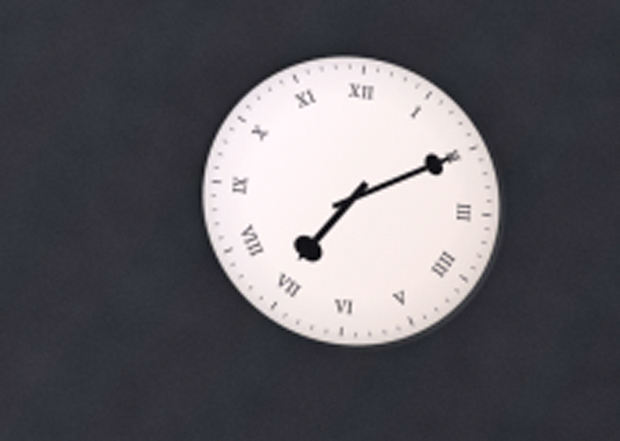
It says 7:10
